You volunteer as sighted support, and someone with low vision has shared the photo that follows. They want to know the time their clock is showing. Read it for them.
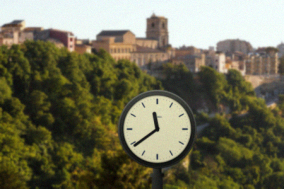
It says 11:39
